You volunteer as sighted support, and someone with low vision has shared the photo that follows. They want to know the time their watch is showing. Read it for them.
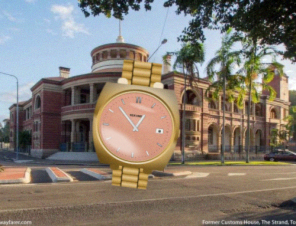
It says 12:53
